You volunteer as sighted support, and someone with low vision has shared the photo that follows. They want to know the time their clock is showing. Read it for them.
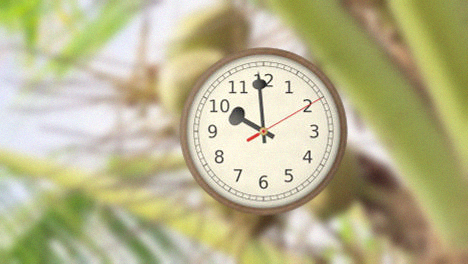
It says 9:59:10
